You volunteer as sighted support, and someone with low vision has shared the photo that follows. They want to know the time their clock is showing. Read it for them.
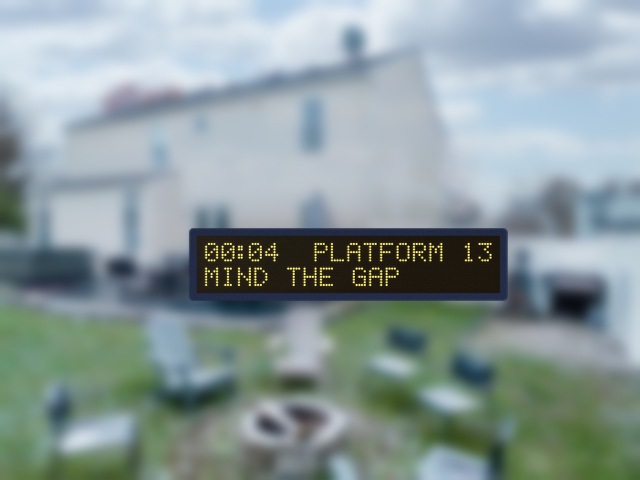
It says 0:04
